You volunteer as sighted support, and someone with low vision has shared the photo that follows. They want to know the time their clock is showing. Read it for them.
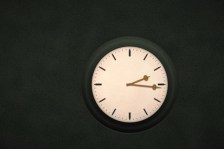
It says 2:16
